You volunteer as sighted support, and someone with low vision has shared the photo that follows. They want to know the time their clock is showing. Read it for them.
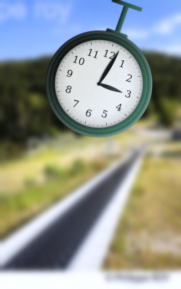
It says 3:02
